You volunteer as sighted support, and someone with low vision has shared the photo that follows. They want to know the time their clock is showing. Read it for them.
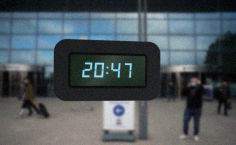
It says 20:47
